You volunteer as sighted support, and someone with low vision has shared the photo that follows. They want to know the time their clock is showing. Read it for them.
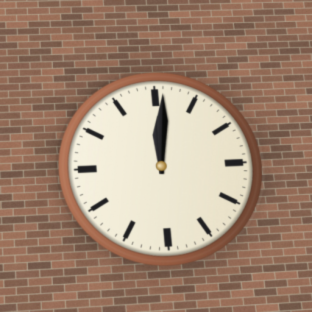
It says 12:01
